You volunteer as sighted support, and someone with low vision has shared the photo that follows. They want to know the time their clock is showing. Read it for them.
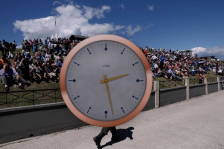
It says 2:28
